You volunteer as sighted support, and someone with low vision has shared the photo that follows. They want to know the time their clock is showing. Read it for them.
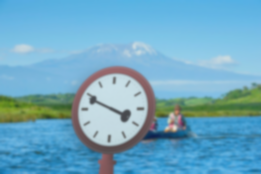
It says 3:49
